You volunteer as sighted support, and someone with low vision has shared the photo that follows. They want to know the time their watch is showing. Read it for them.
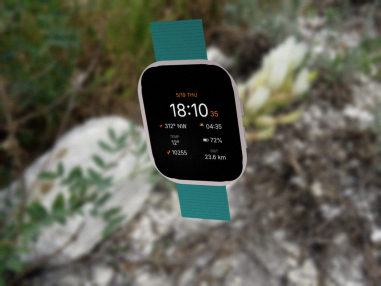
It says 18:10
